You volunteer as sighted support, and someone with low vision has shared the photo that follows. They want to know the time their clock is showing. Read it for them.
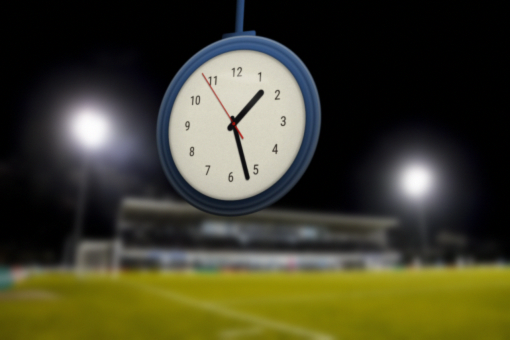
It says 1:26:54
